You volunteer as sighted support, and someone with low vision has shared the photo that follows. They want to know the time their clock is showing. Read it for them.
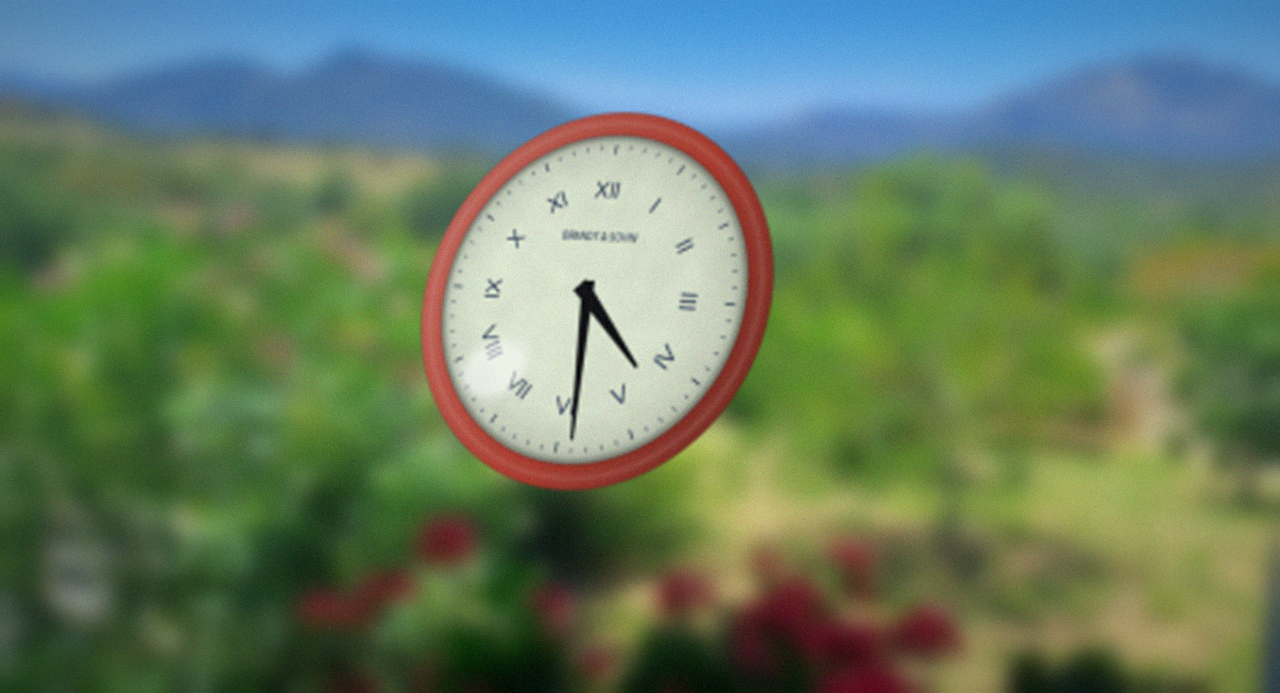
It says 4:29
